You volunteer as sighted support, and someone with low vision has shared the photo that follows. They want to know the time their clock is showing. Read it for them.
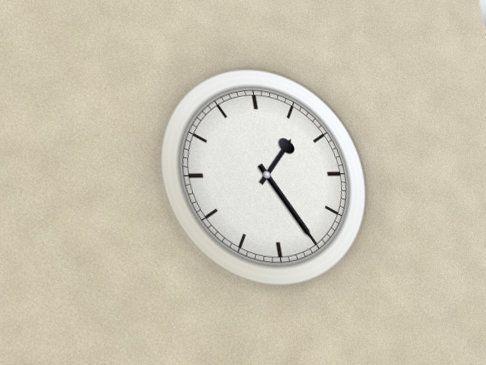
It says 1:25
